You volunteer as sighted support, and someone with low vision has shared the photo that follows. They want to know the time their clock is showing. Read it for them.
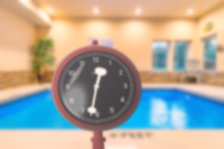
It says 12:32
